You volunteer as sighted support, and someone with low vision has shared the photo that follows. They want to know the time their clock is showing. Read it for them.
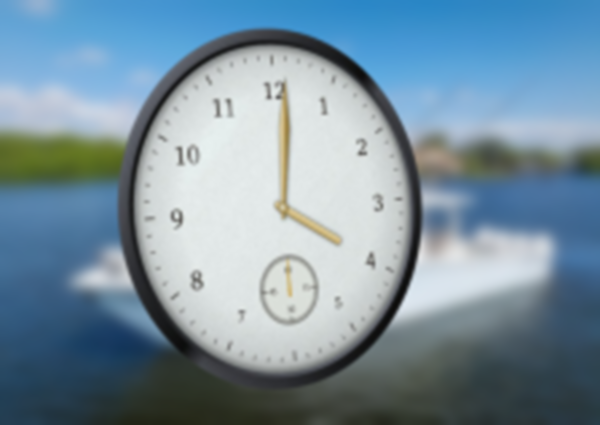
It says 4:01
